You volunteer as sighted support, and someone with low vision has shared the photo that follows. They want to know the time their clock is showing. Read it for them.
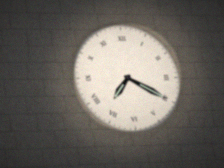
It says 7:20
